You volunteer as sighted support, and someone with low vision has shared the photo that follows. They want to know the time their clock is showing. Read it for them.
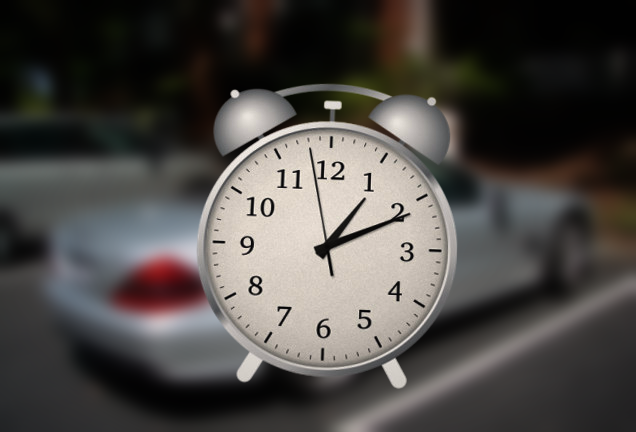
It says 1:10:58
